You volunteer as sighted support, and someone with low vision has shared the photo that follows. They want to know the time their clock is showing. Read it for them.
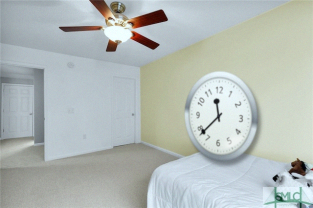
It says 11:38
